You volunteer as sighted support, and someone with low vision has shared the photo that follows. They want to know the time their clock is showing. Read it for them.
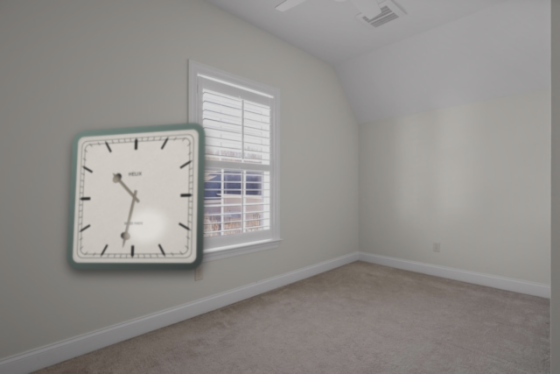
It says 10:32
